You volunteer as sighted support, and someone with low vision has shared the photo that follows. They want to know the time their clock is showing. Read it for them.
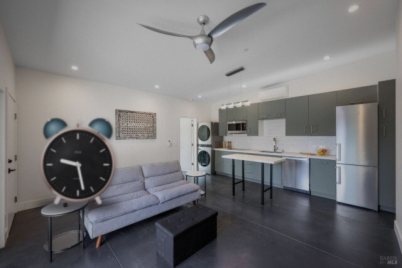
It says 9:28
